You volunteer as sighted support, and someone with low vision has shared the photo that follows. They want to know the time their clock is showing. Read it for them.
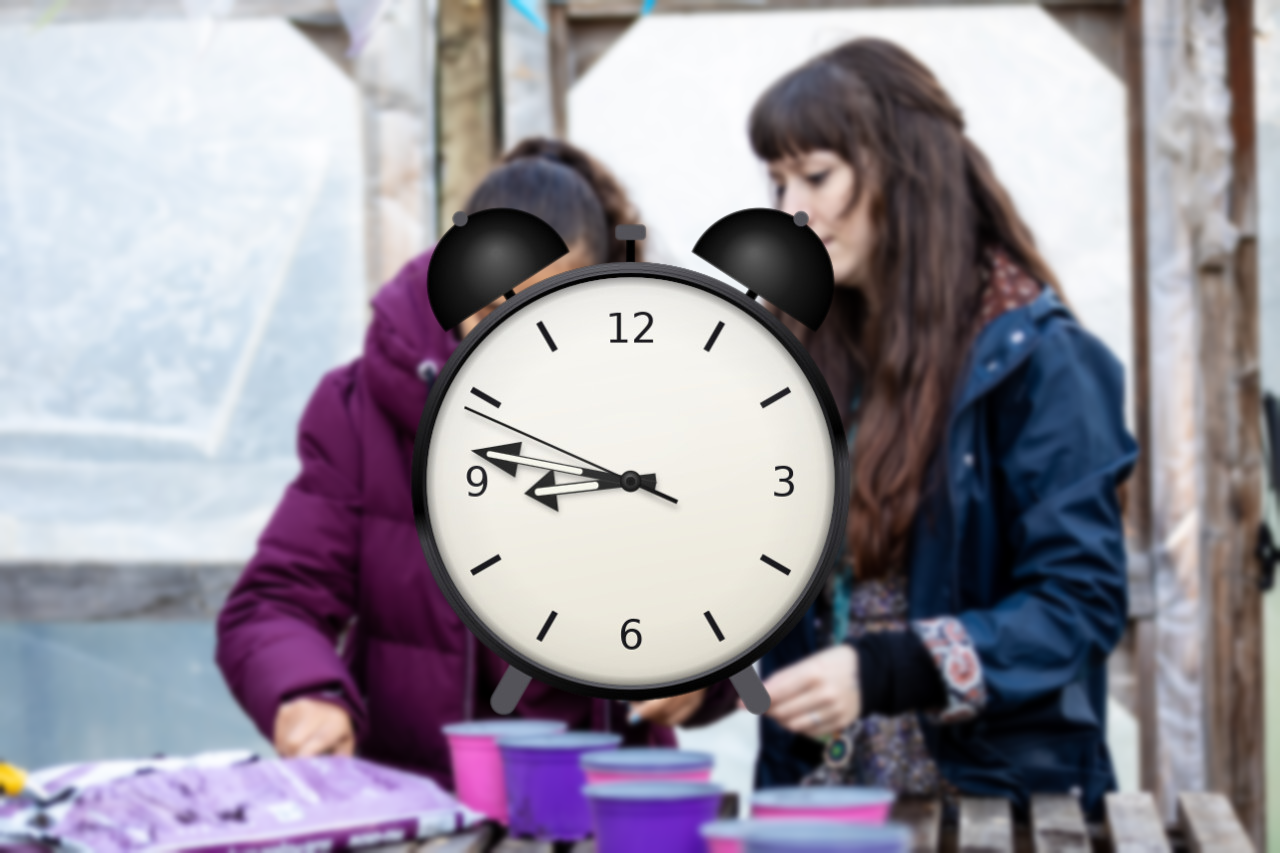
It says 8:46:49
